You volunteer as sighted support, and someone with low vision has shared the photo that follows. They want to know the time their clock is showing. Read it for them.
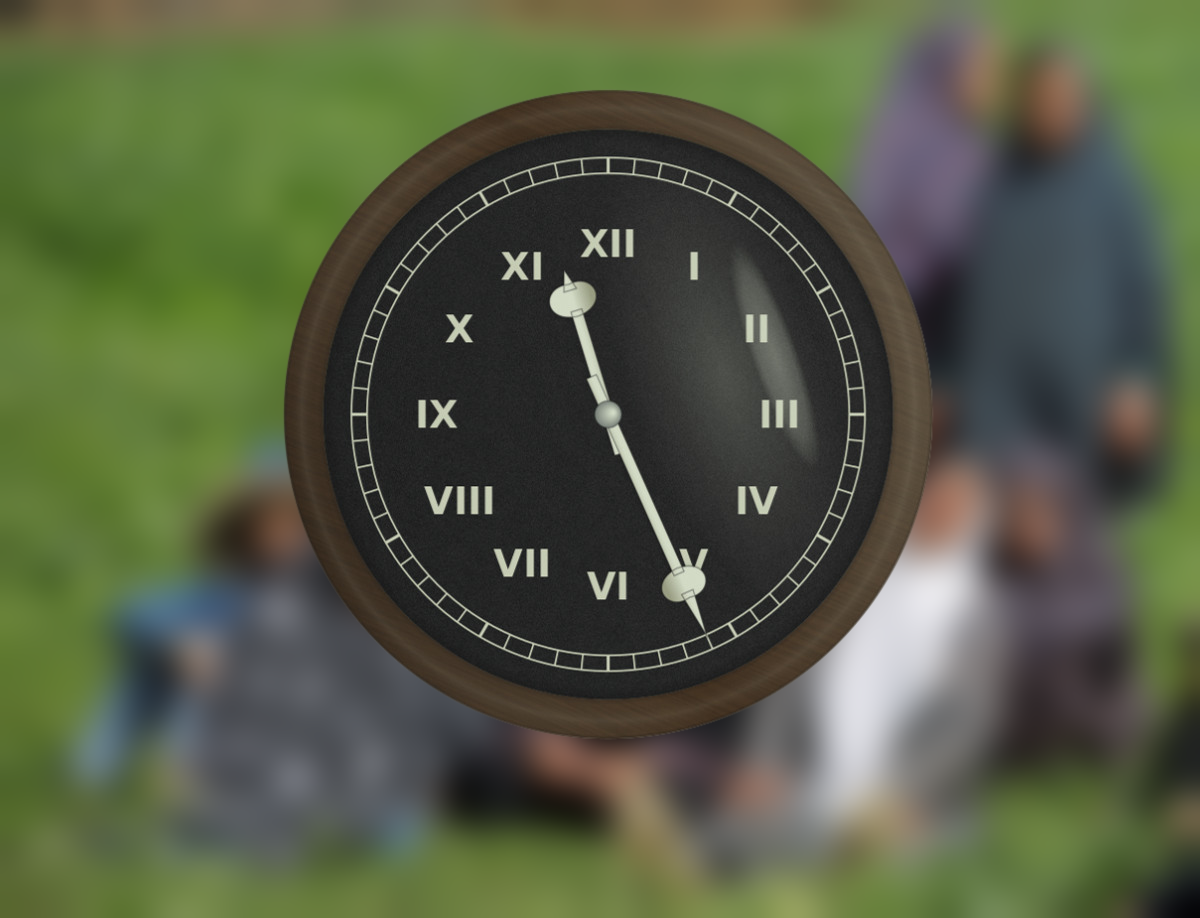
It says 11:26
